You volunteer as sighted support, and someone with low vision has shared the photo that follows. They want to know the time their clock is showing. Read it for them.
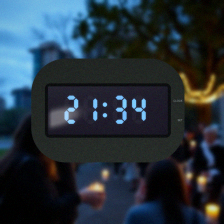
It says 21:34
